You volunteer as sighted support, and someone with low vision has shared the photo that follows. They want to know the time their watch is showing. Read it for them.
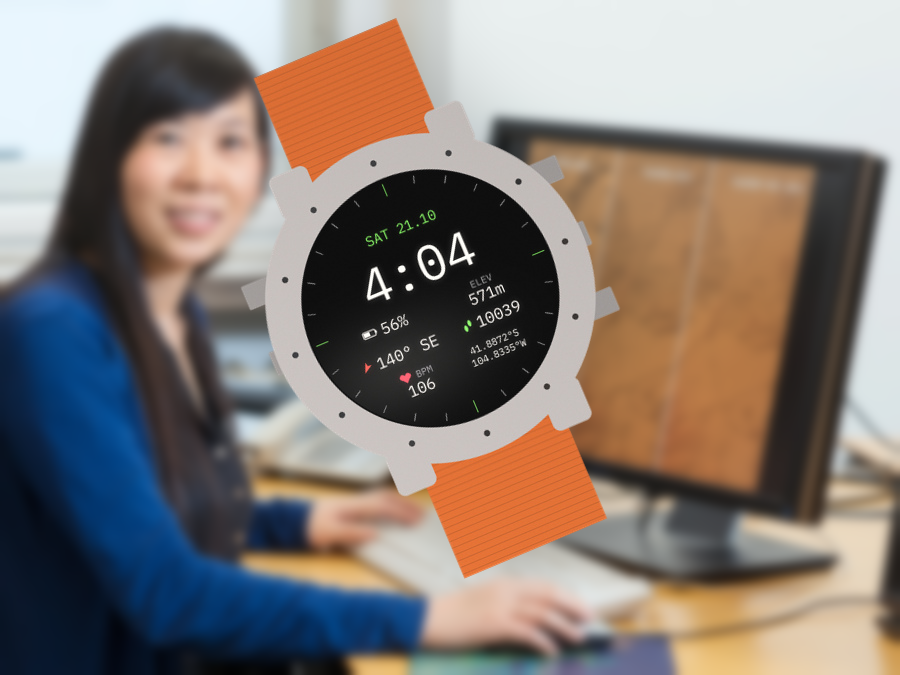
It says 4:04
